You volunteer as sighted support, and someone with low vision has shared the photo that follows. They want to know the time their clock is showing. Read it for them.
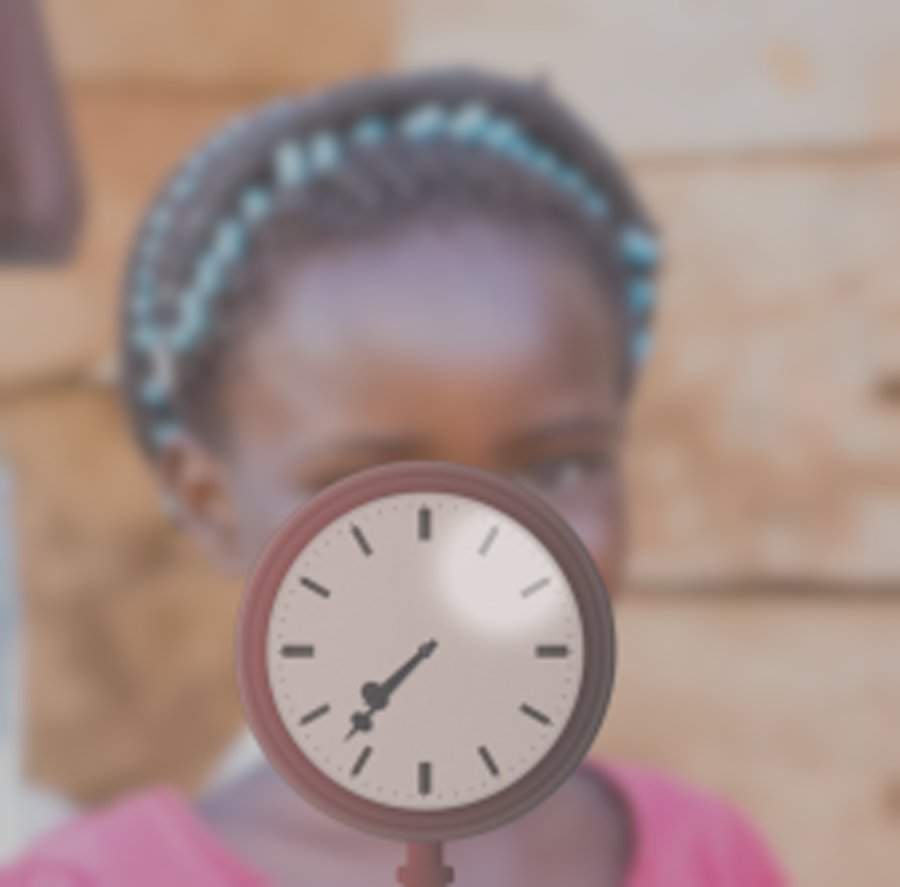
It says 7:37
